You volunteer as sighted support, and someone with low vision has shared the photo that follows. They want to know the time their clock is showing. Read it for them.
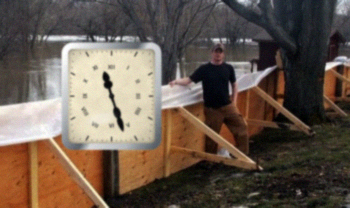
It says 11:27
